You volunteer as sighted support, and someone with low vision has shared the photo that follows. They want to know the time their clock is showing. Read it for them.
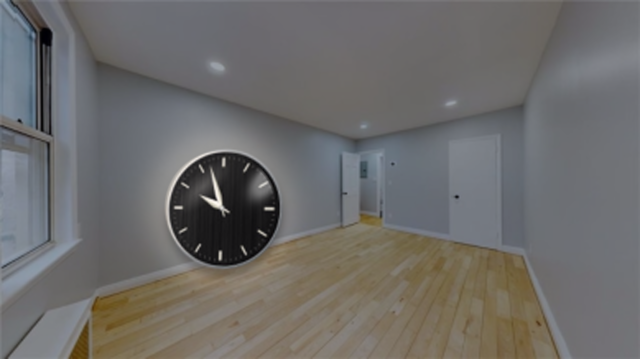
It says 9:57
